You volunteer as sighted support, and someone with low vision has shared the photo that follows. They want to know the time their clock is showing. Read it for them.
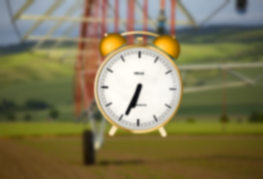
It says 6:34
